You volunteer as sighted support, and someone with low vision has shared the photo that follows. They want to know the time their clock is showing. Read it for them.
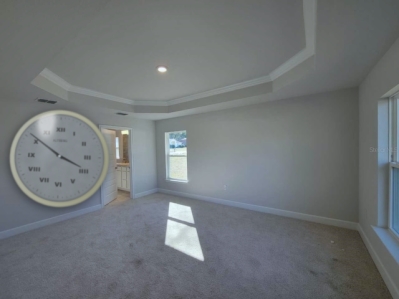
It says 3:51
